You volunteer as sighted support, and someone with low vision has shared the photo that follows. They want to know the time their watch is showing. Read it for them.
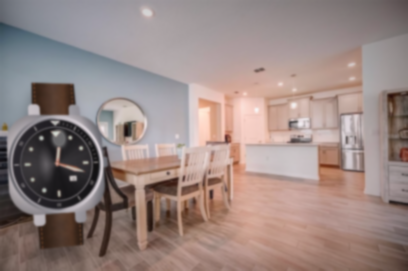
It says 12:18
